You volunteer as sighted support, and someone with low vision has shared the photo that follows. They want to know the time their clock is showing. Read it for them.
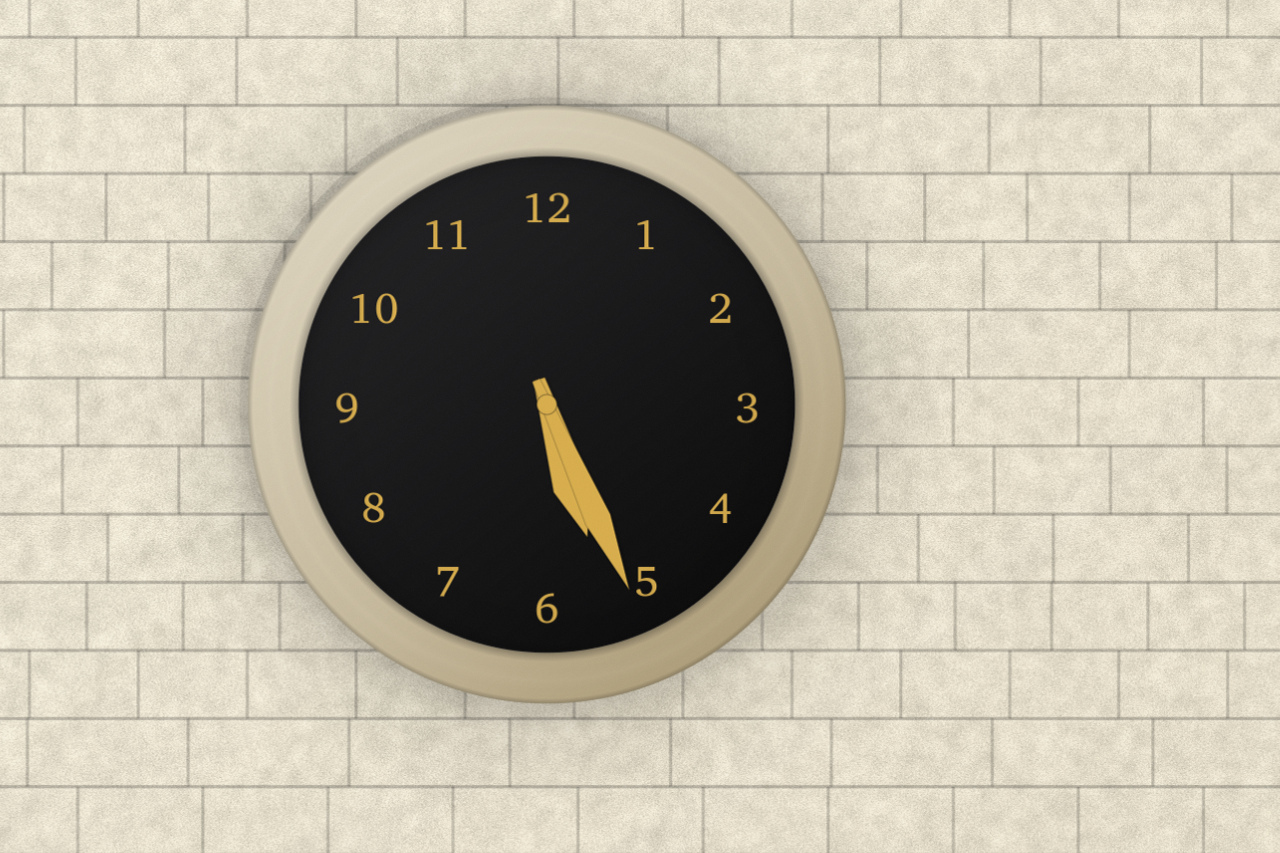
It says 5:26
